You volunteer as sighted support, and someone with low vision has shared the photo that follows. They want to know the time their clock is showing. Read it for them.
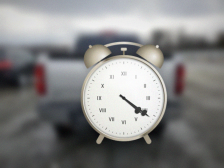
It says 4:21
